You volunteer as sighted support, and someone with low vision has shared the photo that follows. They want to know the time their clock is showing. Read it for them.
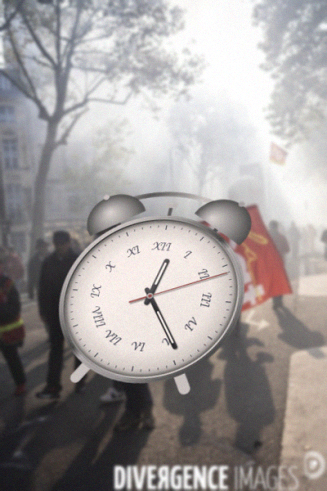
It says 12:24:11
